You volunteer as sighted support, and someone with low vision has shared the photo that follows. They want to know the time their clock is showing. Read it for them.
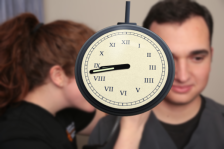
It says 8:43
